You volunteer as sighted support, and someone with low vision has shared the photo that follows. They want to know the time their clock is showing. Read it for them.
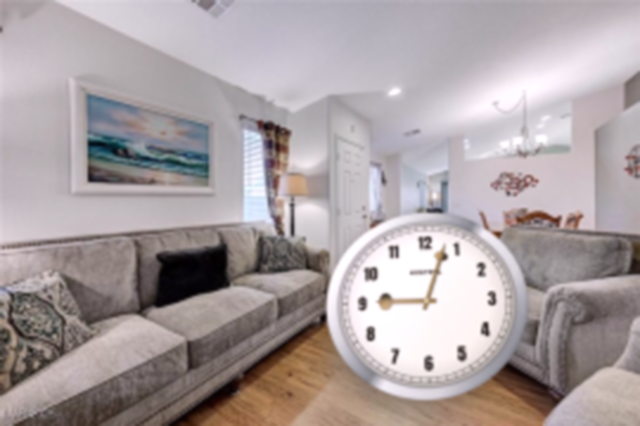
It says 9:03
